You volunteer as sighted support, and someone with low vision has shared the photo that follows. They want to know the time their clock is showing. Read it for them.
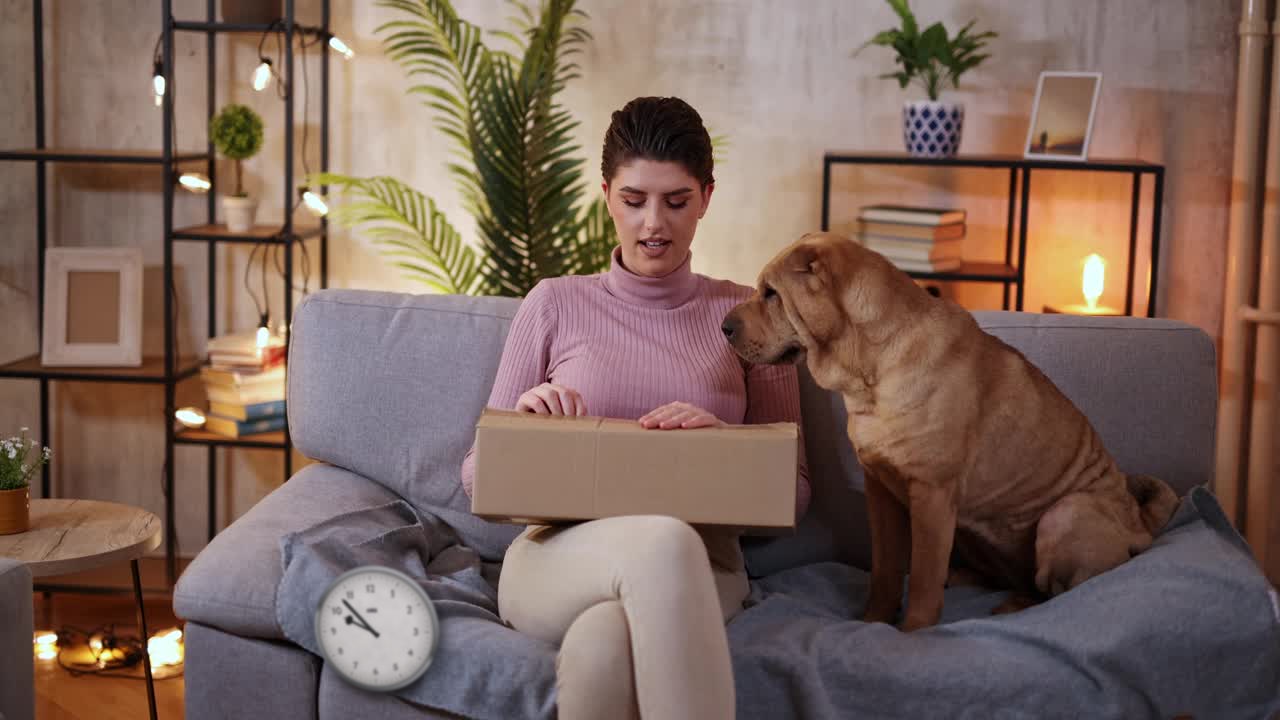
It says 9:53
